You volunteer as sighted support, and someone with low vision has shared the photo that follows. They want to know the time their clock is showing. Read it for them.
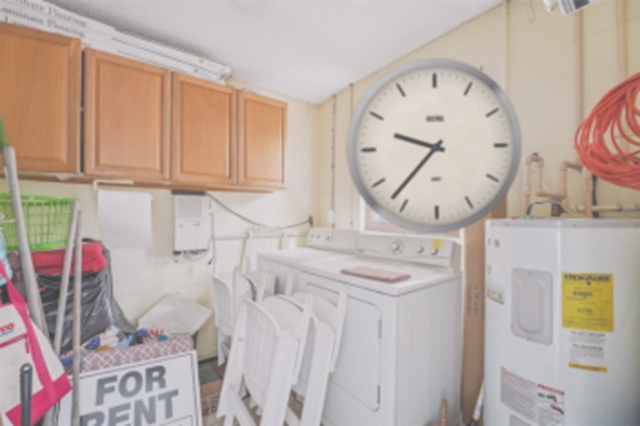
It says 9:37
